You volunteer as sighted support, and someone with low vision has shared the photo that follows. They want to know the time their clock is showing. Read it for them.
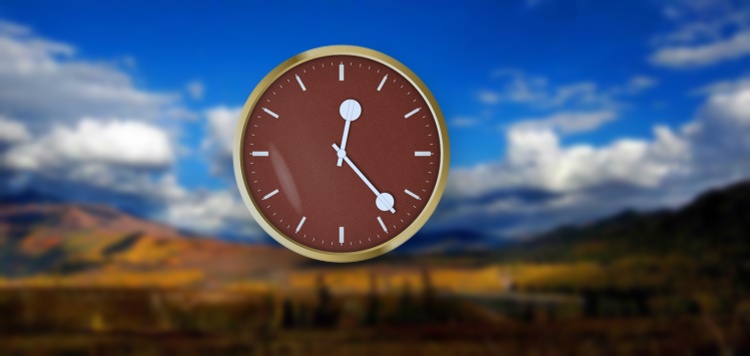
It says 12:23
